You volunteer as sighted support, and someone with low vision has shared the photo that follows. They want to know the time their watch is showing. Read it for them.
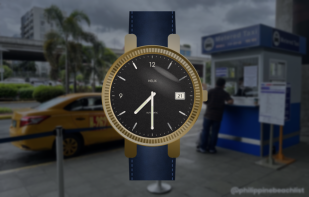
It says 7:30
